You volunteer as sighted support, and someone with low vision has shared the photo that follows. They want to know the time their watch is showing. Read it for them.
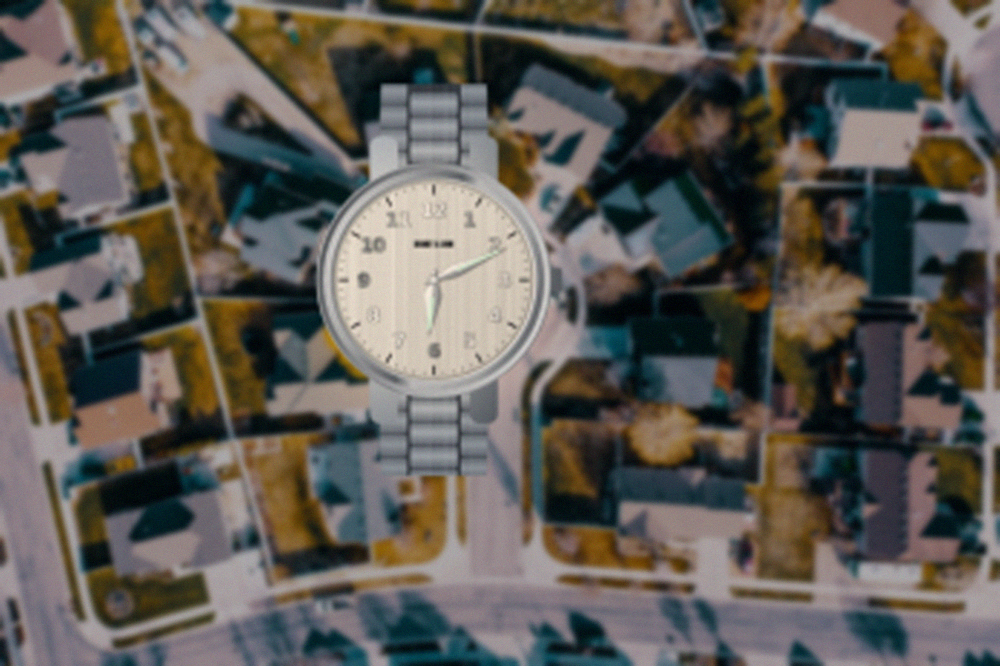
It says 6:11
